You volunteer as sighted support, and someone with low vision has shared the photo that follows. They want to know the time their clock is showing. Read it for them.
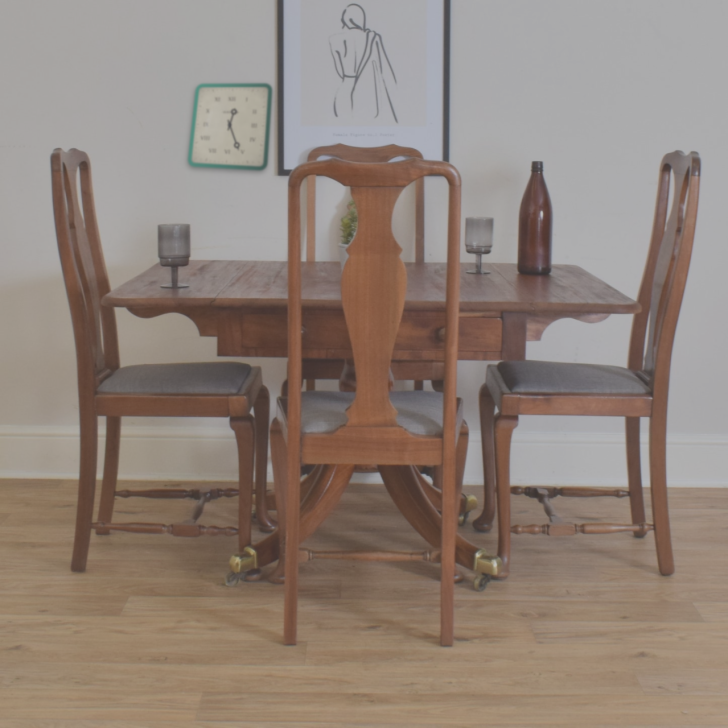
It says 12:26
